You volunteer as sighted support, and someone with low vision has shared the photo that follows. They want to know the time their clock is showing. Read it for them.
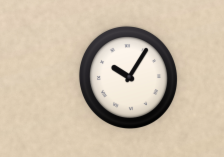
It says 10:06
